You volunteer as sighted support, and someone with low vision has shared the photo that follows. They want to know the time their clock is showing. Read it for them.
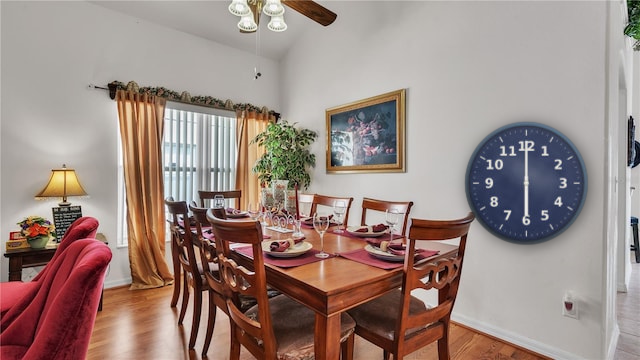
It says 6:00
